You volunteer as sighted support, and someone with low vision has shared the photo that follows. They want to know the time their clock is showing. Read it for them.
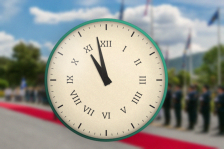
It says 10:58
